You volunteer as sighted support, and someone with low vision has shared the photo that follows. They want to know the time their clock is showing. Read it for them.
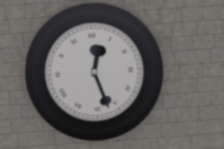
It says 12:27
